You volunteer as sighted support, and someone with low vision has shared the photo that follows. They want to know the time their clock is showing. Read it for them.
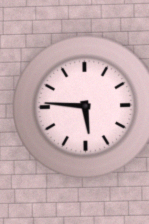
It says 5:46
